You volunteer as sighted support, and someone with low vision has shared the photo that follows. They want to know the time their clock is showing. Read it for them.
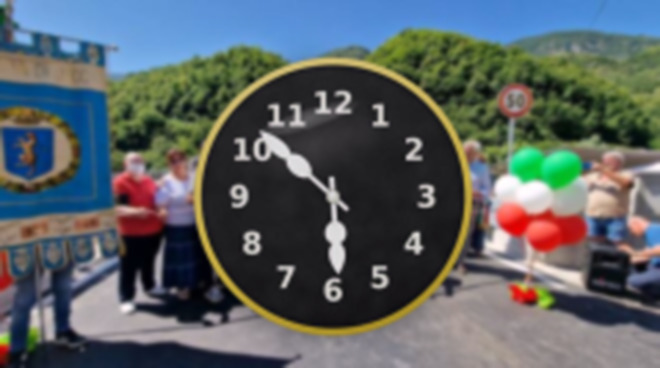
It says 5:52
